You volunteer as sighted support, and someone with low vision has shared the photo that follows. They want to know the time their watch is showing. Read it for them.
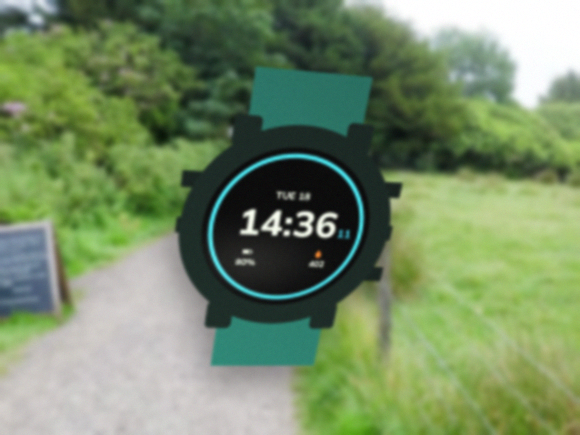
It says 14:36
